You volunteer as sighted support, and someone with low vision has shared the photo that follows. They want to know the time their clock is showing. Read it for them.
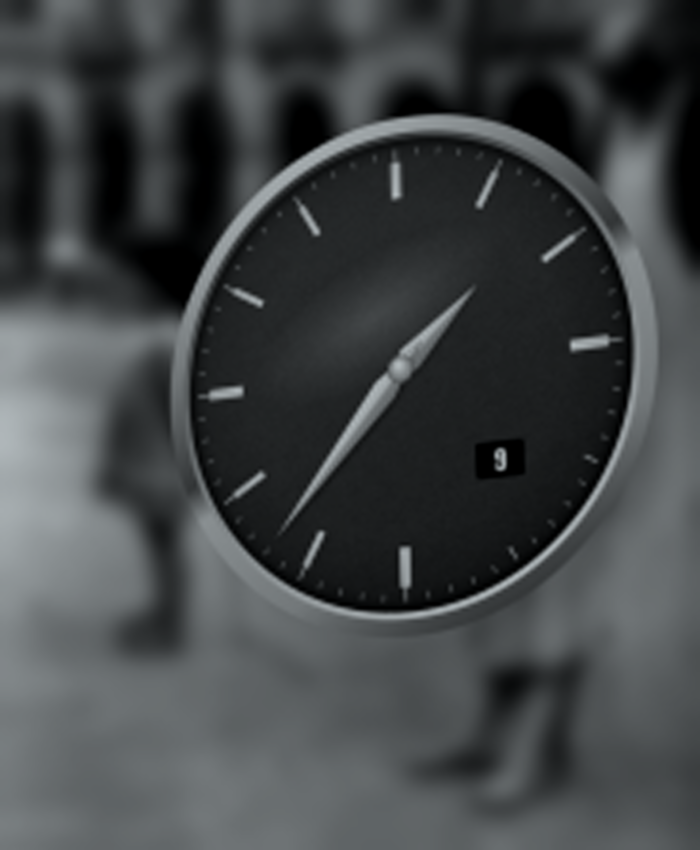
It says 1:37
